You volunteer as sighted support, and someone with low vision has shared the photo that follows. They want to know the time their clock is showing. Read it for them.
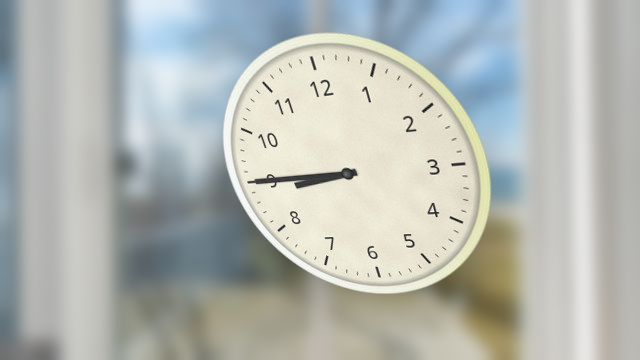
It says 8:45
